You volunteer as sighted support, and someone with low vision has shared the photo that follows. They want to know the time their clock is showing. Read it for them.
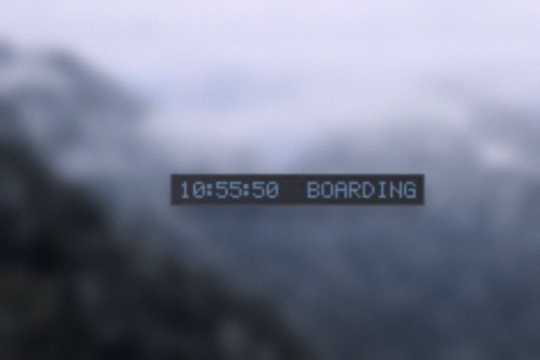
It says 10:55:50
